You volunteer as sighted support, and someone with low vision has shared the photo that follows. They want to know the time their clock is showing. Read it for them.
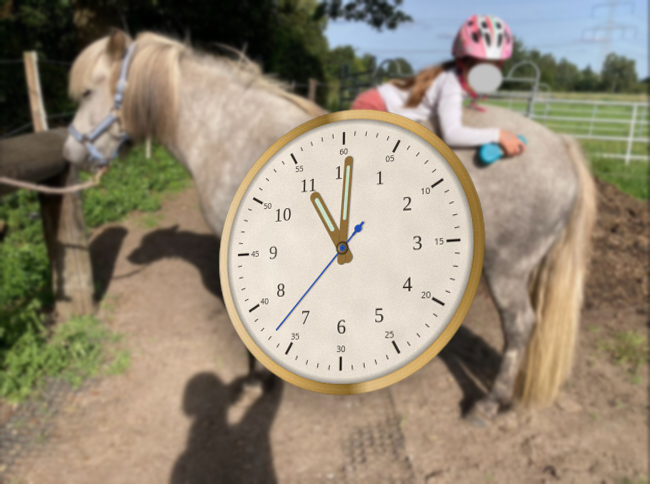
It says 11:00:37
